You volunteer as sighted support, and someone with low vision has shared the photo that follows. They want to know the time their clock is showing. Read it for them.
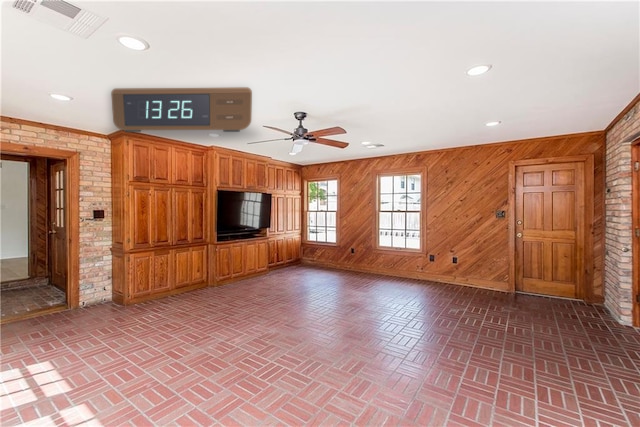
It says 13:26
